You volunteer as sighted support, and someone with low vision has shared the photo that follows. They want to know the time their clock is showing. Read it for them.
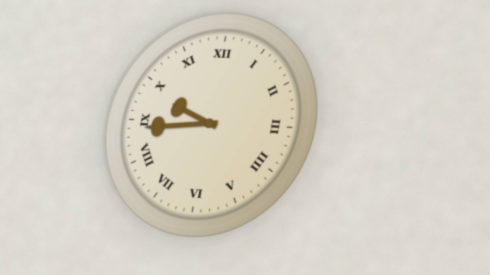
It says 9:44
